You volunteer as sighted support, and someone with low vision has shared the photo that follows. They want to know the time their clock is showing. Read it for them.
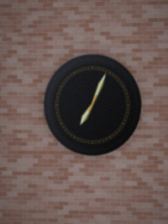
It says 7:04
